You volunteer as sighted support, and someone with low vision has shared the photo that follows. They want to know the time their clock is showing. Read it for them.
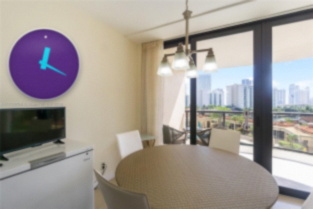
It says 12:19
